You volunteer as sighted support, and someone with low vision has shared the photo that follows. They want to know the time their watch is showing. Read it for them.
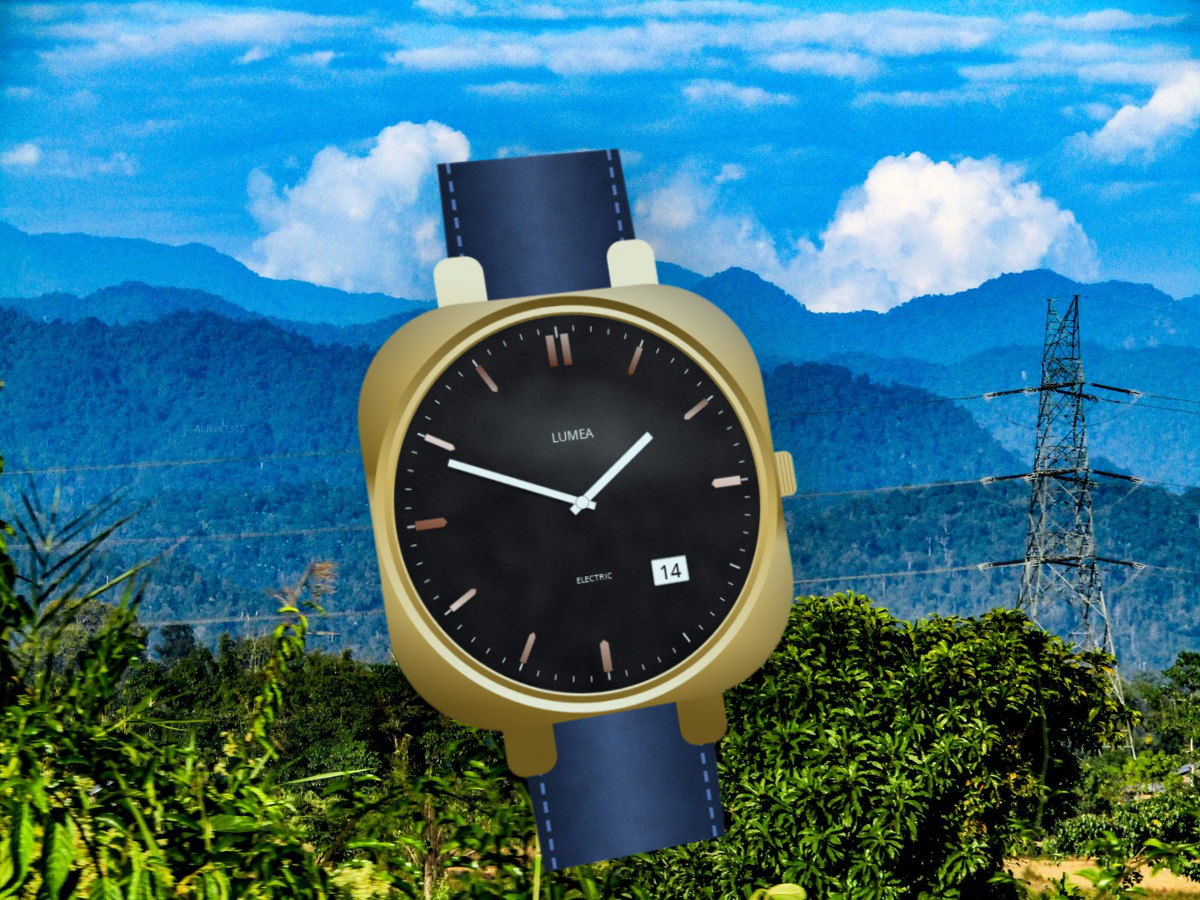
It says 1:49
